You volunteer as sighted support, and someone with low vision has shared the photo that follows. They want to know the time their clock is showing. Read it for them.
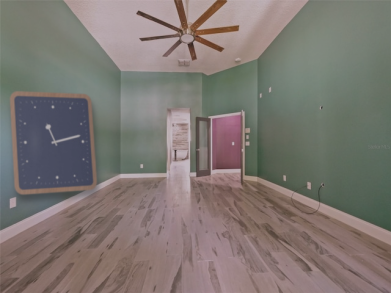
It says 11:13
